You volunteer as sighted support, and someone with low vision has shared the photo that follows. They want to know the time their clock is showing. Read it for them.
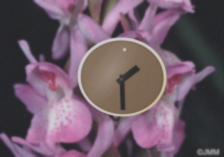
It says 1:29
